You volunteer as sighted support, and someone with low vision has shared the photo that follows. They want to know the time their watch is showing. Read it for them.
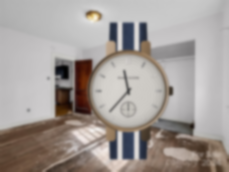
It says 11:37
